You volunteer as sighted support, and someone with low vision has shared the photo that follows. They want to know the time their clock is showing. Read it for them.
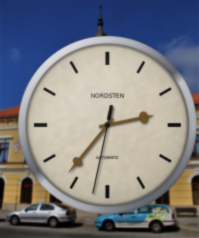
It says 2:36:32
